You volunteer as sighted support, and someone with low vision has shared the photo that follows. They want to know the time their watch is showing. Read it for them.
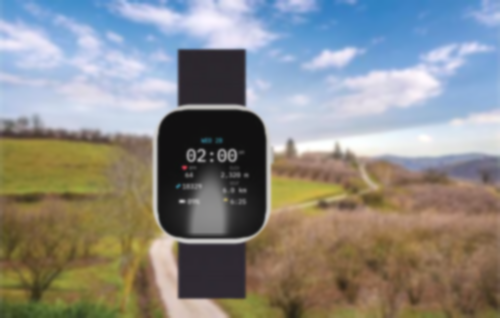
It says 2:00
